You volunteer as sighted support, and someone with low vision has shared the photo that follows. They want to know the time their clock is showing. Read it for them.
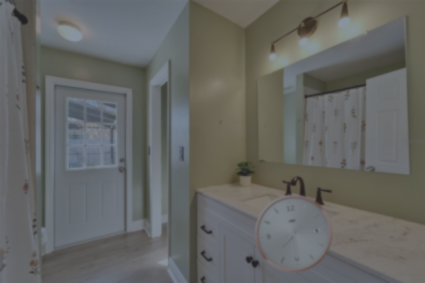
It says 7:30
